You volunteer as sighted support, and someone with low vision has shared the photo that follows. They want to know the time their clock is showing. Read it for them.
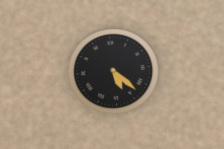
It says 5:23
